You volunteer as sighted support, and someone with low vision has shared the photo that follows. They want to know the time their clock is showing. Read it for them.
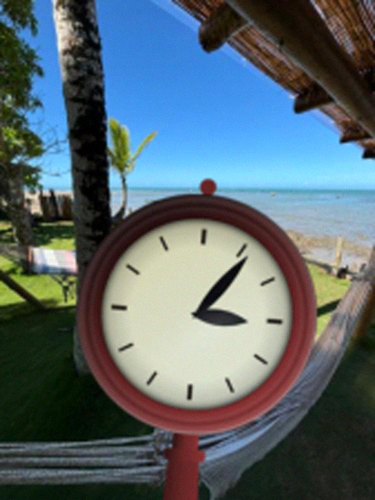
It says 3:06
